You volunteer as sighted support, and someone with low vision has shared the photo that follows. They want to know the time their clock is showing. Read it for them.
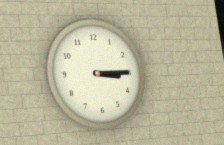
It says 3:15
